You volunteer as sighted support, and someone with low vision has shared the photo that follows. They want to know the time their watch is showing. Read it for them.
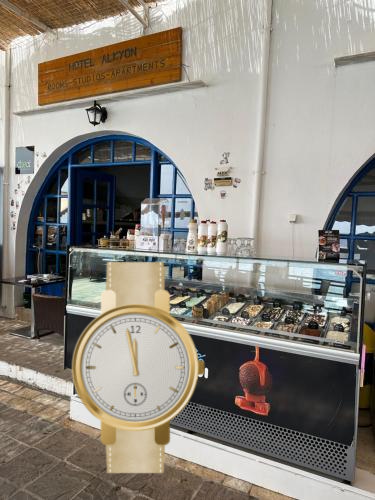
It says 11:58
